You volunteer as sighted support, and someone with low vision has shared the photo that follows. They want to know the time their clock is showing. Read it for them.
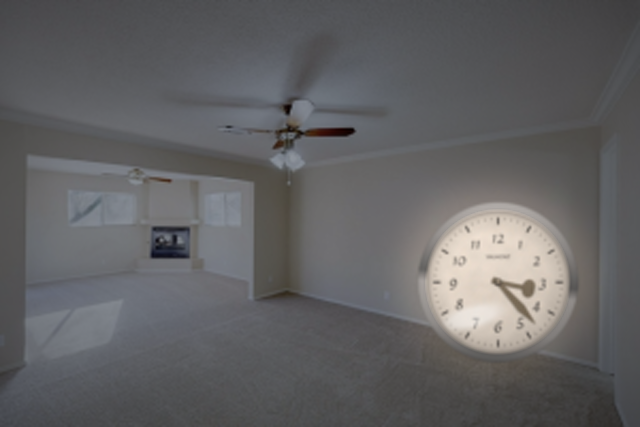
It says 3:23
